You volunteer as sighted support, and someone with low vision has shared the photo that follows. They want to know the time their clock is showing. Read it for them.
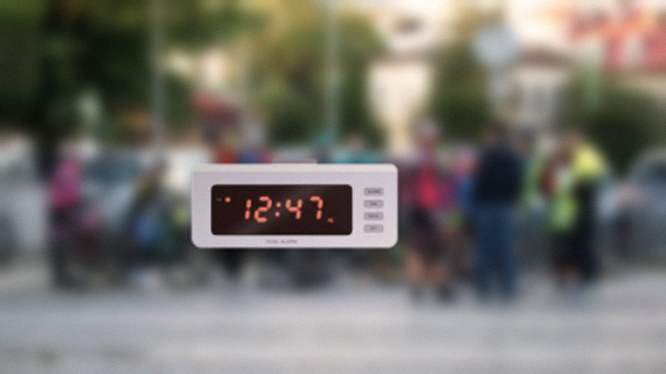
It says 12:47
